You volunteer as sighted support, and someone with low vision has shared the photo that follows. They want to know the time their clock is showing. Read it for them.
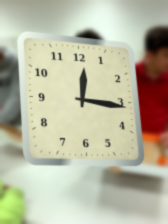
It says 12:16
